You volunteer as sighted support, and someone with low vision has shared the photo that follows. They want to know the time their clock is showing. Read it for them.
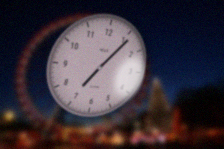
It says 7:06
